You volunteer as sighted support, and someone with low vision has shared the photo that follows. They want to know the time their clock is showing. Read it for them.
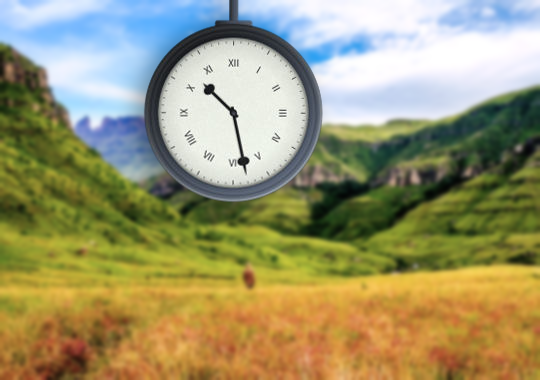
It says 10:28
